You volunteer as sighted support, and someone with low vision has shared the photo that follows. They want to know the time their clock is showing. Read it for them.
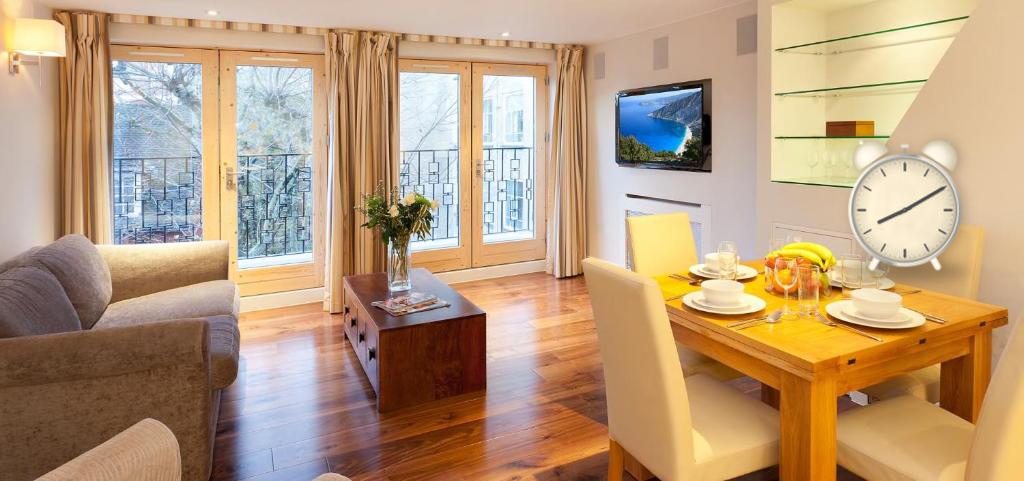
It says 8:10
